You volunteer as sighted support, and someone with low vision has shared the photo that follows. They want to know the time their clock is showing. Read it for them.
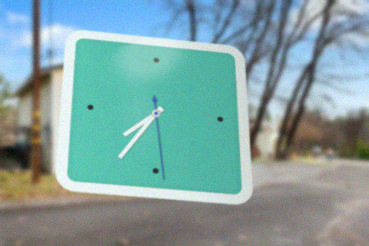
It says 7:35:29
